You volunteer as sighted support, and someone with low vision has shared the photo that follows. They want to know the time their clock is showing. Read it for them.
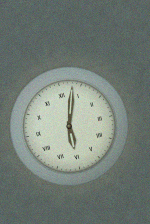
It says 6:03
